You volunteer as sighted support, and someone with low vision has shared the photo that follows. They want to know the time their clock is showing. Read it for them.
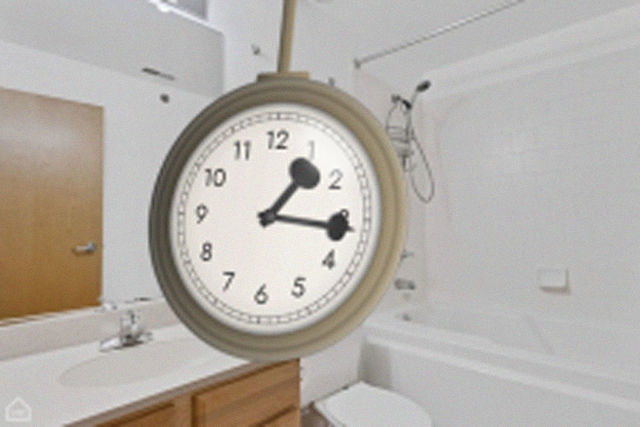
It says 1:16
